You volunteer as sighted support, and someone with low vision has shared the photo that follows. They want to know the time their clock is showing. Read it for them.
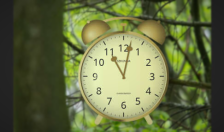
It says 11:02
